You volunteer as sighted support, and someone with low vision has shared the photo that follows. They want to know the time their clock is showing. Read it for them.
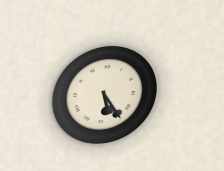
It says 5:24
